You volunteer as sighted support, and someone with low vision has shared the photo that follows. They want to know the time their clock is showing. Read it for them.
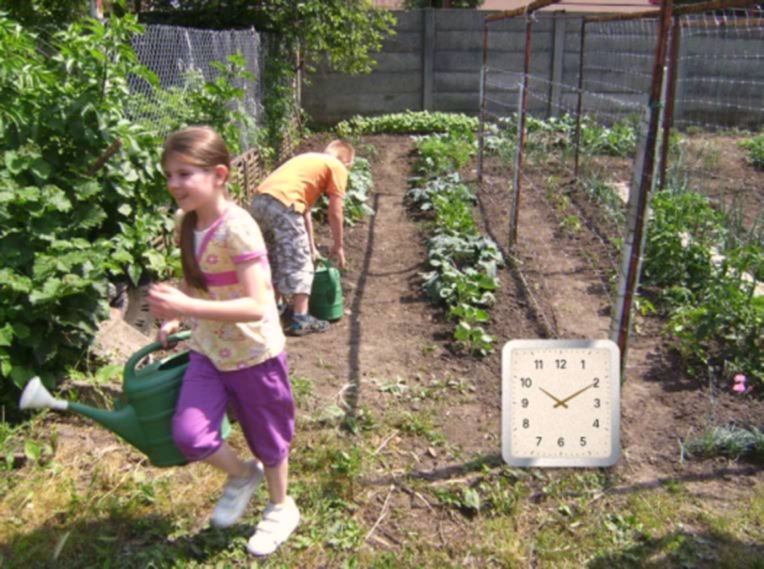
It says 10:10
